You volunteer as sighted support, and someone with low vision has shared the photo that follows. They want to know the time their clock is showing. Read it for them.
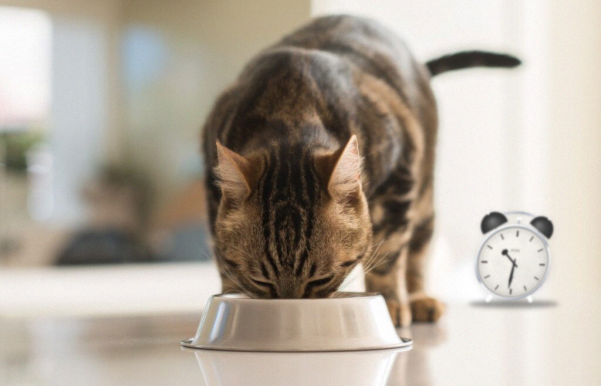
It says 10:31
